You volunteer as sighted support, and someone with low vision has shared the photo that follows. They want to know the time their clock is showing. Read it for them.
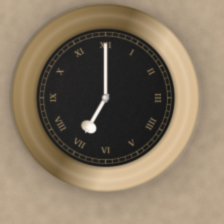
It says 7:00
